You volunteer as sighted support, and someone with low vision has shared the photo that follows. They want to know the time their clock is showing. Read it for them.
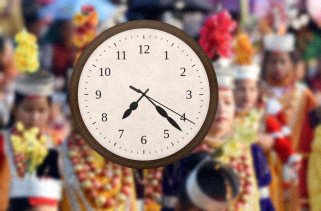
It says 7:22:20
